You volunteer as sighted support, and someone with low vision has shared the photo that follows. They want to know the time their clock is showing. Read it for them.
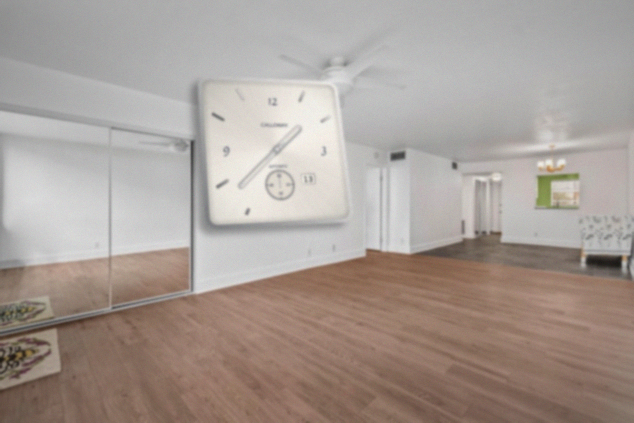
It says 1:38
